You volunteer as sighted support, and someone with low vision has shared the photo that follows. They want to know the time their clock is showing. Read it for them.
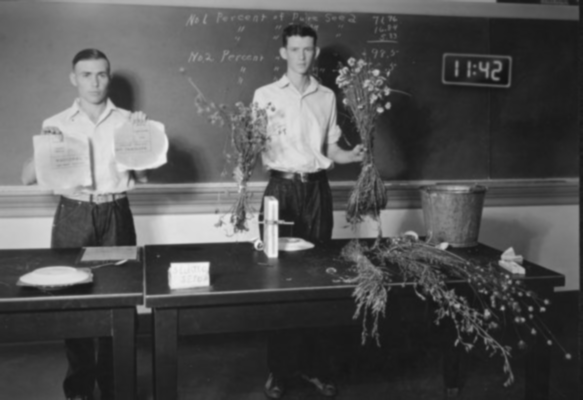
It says 11:42
